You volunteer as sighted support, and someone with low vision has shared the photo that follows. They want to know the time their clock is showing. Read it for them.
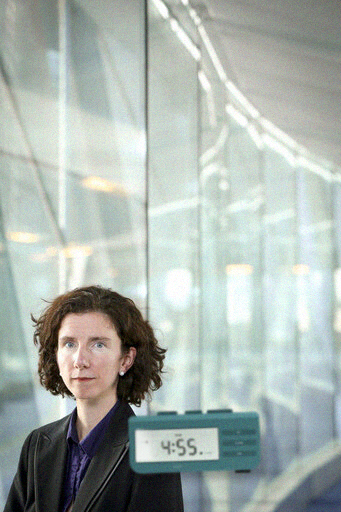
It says 4:55
